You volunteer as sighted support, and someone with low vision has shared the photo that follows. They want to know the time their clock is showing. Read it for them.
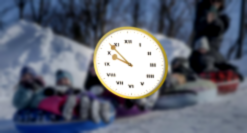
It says 9:53
